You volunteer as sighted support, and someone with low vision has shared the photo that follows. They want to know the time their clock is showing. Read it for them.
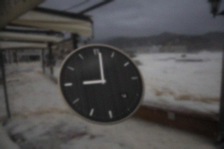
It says 9:01
